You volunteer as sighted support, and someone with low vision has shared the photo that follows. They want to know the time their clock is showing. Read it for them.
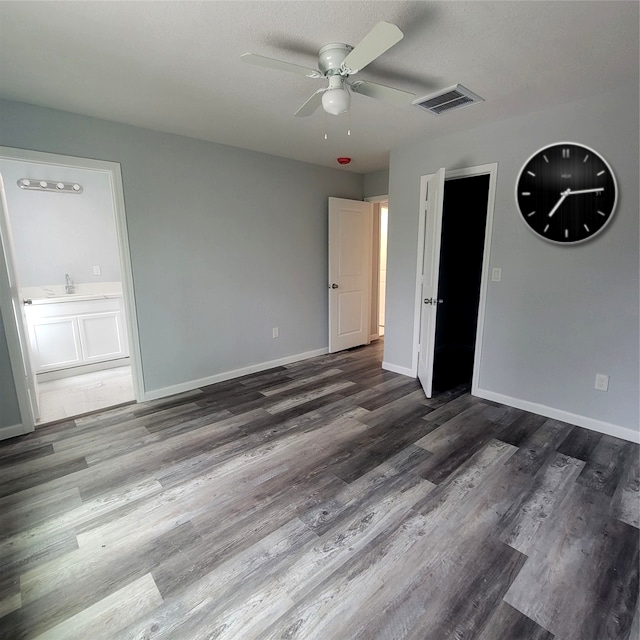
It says 7:14
